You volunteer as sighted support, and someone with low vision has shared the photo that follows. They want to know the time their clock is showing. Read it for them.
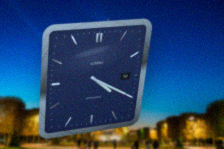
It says 4:20
